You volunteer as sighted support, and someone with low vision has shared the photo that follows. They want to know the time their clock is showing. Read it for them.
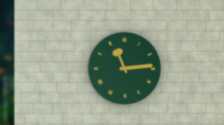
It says 11:14
